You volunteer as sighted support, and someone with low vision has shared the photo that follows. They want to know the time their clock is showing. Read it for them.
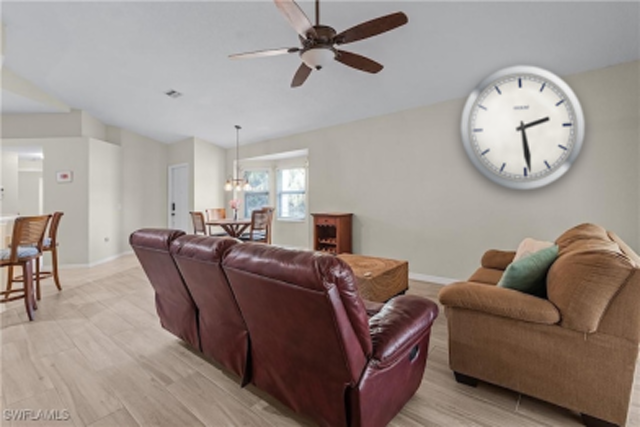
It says 2:29
